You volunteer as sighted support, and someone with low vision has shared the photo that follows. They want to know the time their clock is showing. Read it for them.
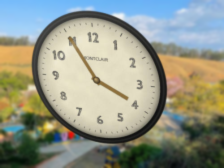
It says 3:55
